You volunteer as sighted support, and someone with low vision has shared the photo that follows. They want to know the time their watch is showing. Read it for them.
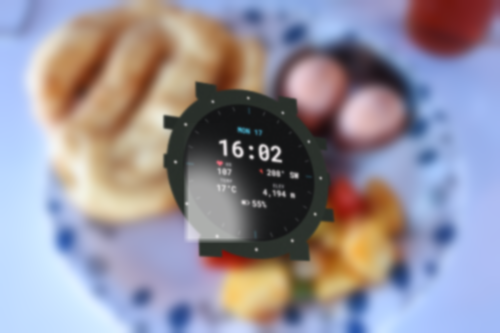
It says 16:02
